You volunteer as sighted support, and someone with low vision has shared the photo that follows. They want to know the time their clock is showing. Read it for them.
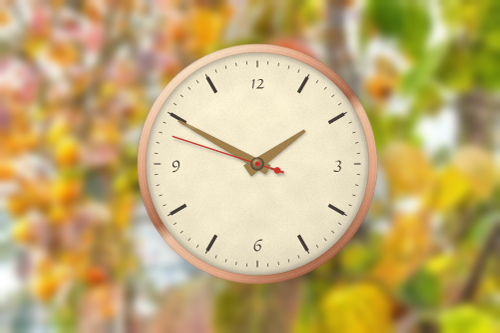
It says 1:49:48
